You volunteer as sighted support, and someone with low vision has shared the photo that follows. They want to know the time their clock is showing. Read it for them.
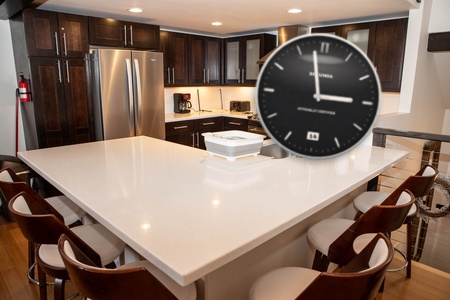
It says 2:58
